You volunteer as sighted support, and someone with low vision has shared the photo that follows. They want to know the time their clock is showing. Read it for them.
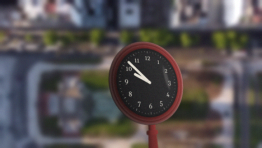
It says 9:52
